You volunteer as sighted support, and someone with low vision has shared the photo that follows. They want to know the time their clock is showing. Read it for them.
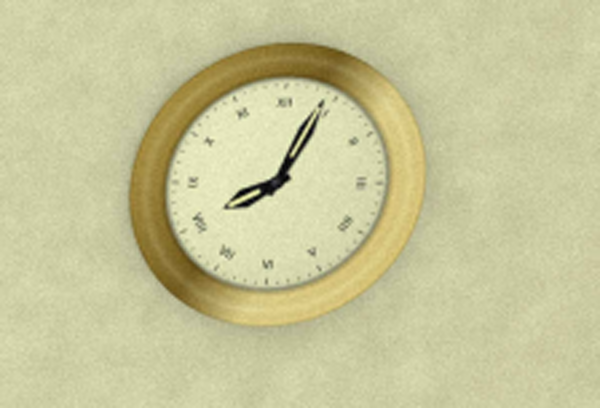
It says 8:04
